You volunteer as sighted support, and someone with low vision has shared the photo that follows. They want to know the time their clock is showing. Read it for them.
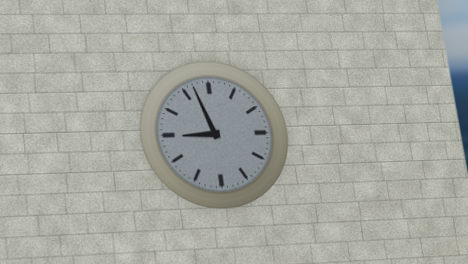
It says 8:57
